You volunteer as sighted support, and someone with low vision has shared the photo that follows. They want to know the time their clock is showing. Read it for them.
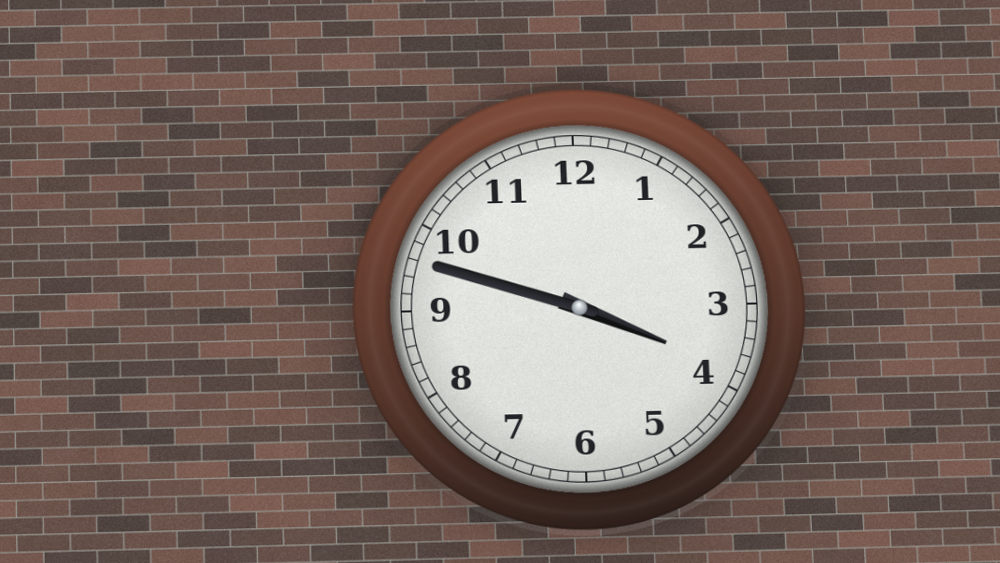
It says 3:48
